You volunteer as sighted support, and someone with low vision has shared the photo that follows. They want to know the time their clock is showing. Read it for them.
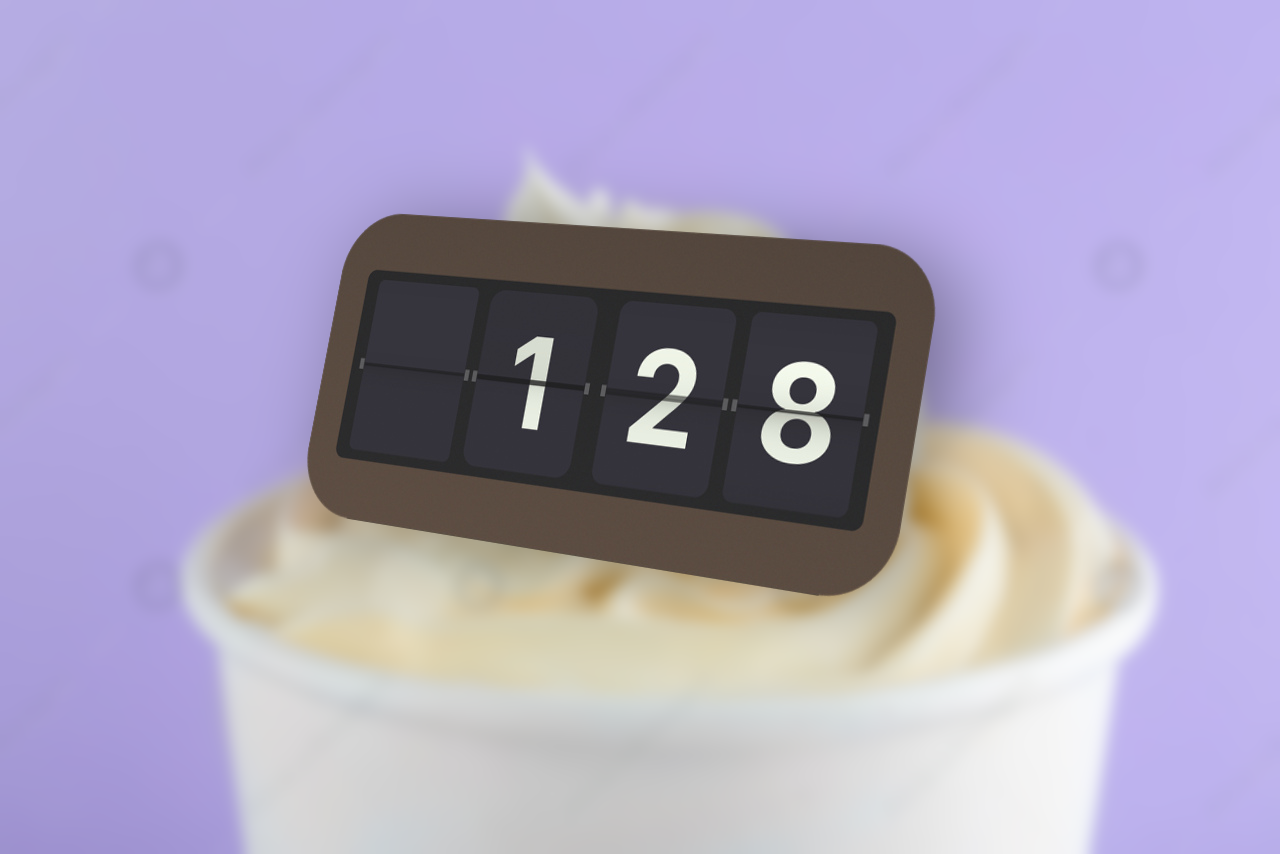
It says 1:28
